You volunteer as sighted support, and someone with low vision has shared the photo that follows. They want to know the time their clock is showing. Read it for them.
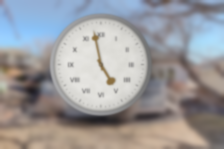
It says 4:58
